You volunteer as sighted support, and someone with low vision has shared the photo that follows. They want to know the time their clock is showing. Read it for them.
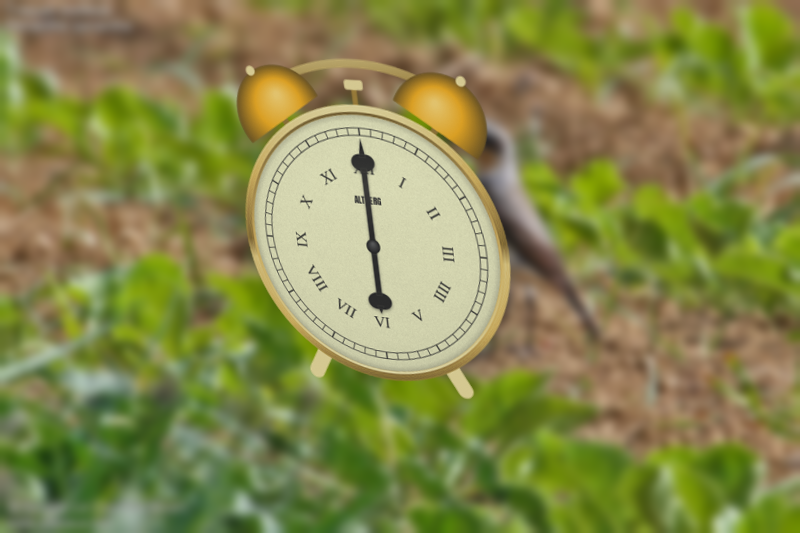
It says 6:00
